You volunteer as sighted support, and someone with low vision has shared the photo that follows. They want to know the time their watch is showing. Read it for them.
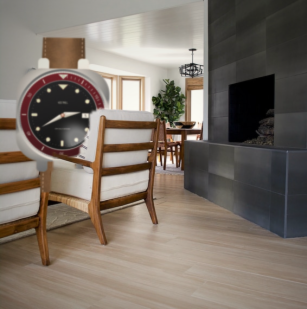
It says 2:40
